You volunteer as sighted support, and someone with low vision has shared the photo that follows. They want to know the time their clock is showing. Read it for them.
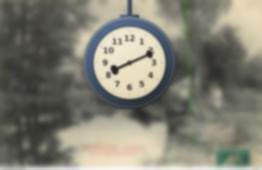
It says 8:11
